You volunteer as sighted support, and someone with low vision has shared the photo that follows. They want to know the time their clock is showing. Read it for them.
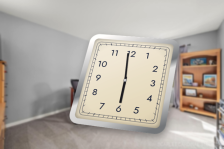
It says 5:59
